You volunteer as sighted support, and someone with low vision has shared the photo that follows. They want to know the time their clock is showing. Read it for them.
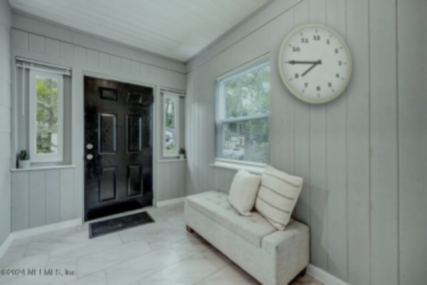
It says 7:45
